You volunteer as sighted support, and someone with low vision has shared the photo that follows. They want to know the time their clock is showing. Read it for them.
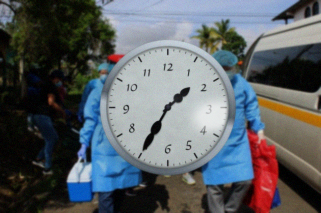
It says 1:35
